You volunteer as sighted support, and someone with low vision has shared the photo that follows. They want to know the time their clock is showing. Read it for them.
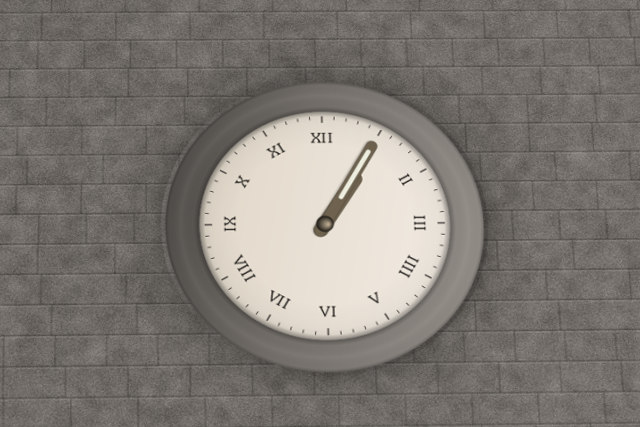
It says 1:05
